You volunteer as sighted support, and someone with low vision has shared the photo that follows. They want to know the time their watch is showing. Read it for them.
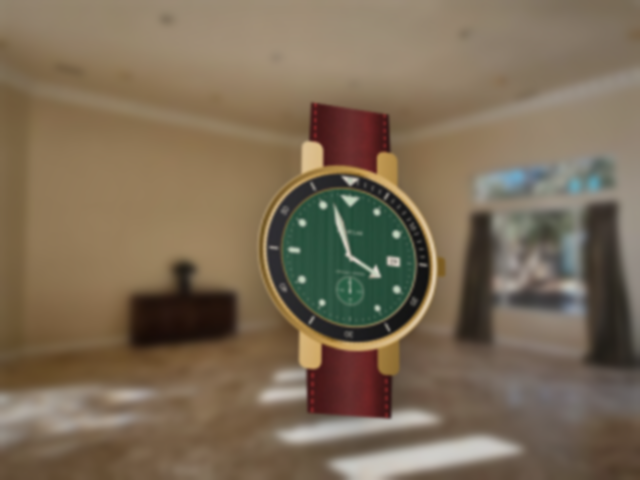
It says 3:57
